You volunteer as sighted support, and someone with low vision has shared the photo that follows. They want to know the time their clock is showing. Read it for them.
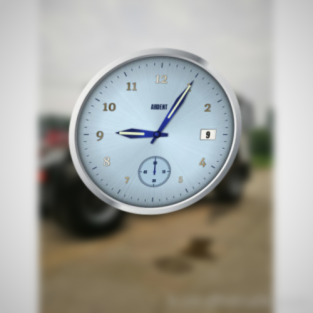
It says 9:05
